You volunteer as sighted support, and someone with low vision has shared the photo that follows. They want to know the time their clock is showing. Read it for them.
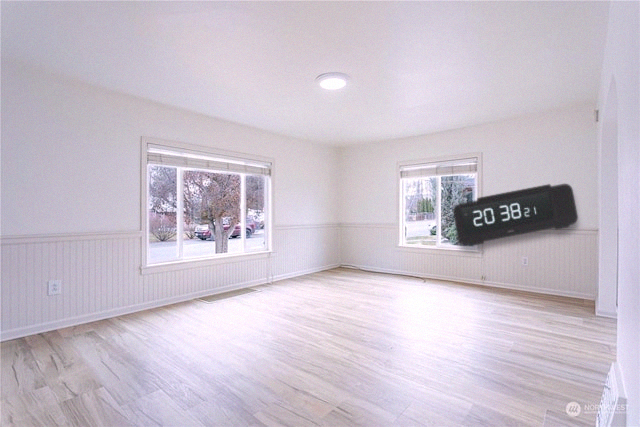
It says 20:38
